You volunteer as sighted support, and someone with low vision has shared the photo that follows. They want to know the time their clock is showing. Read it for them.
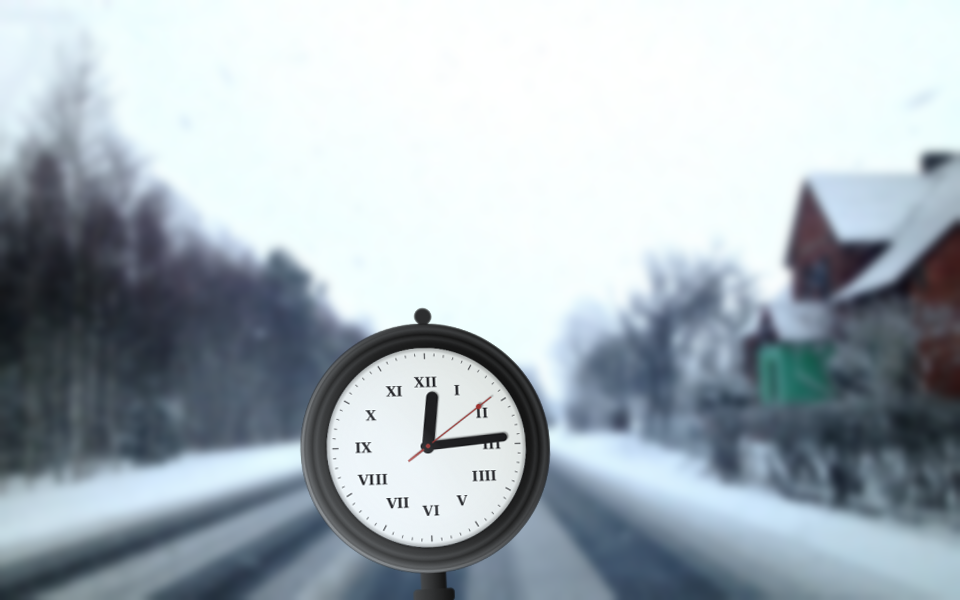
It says 12:14:09
